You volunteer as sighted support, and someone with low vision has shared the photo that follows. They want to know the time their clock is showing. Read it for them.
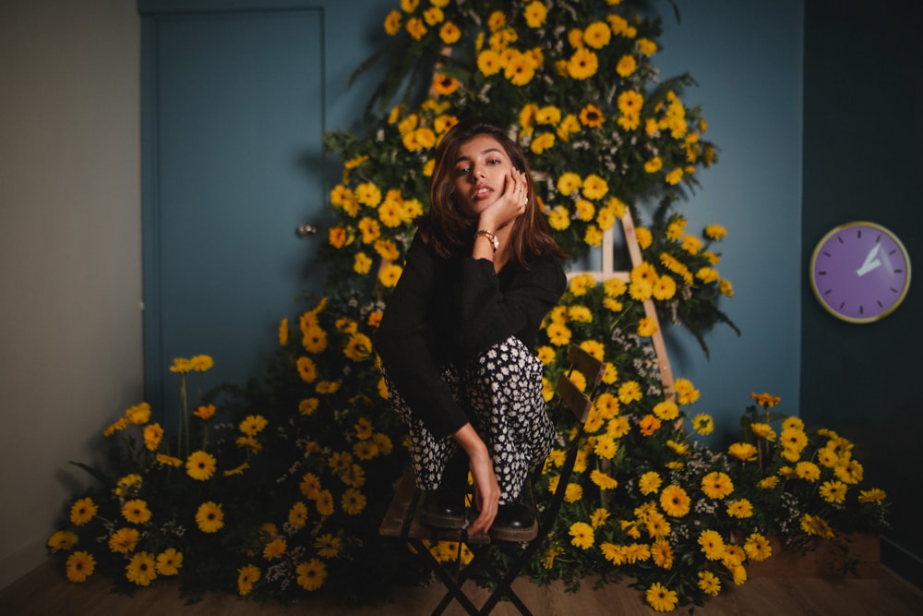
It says 2:06
